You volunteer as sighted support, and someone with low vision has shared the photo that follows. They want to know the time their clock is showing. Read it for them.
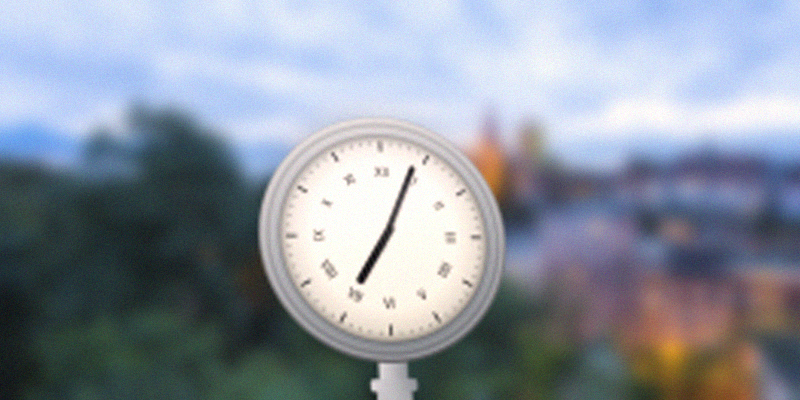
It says 7:04
